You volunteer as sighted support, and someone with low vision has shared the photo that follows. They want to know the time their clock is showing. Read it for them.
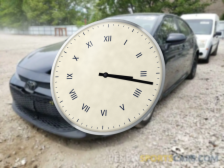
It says 3:17
